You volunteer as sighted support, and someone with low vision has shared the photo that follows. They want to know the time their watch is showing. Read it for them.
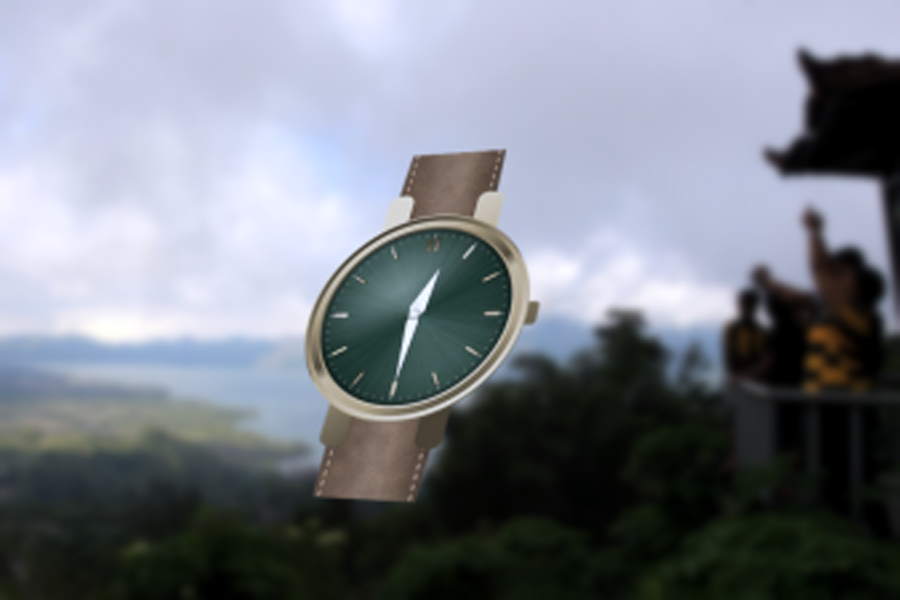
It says 12:30
